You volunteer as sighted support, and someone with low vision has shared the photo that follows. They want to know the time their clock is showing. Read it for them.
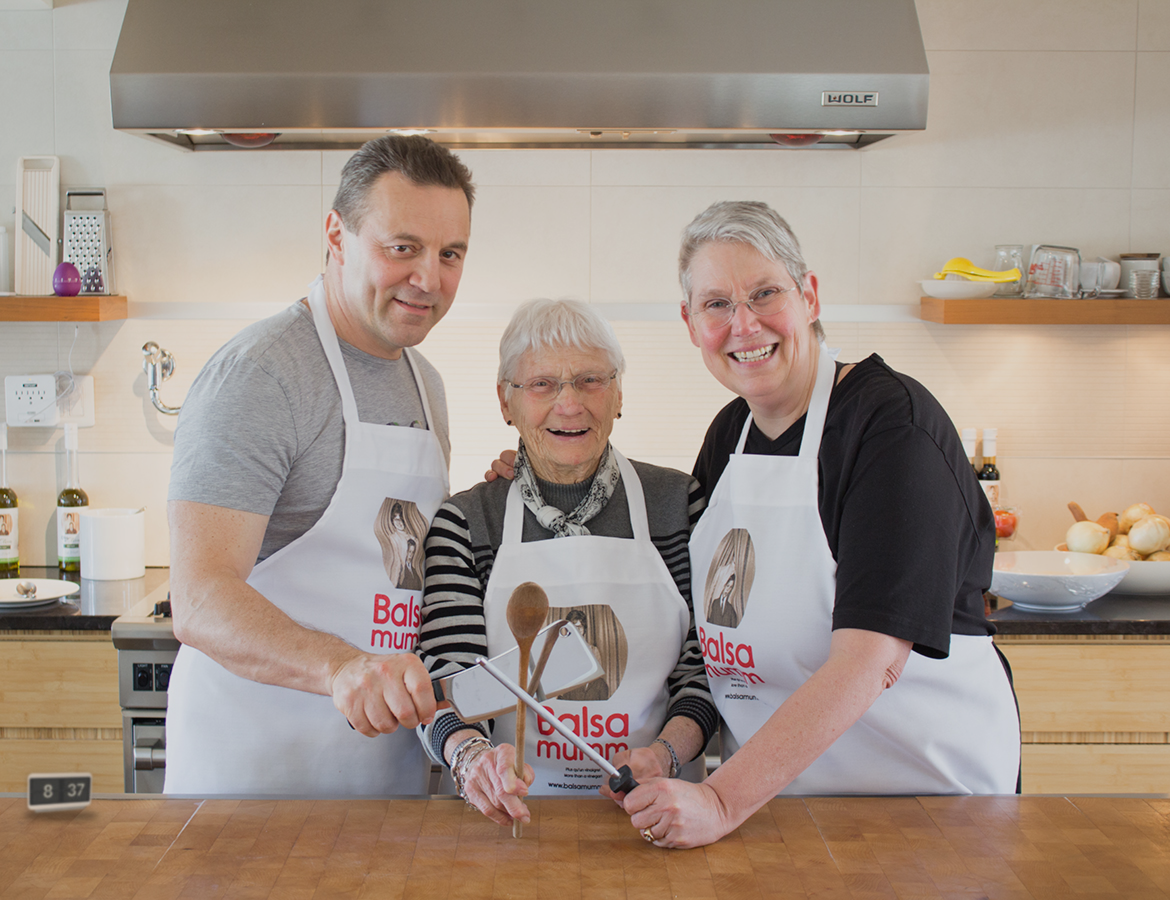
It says 8:37
